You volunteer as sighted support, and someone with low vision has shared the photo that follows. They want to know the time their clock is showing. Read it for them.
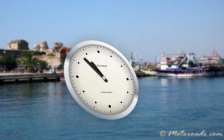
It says 10:53
